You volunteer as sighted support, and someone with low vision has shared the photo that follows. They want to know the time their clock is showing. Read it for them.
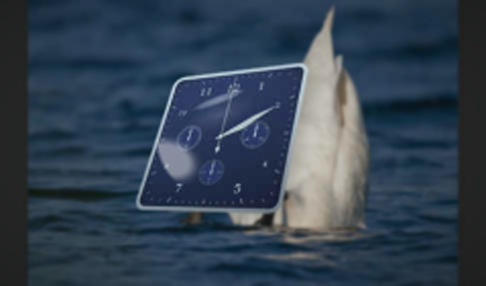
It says 2:10
